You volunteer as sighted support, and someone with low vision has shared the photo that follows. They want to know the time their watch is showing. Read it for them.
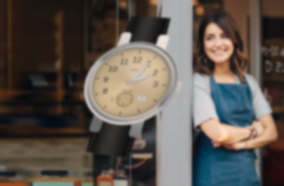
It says 2:05
